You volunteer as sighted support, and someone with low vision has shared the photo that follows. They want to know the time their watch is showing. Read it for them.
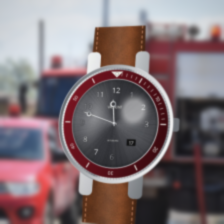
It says 11:48
